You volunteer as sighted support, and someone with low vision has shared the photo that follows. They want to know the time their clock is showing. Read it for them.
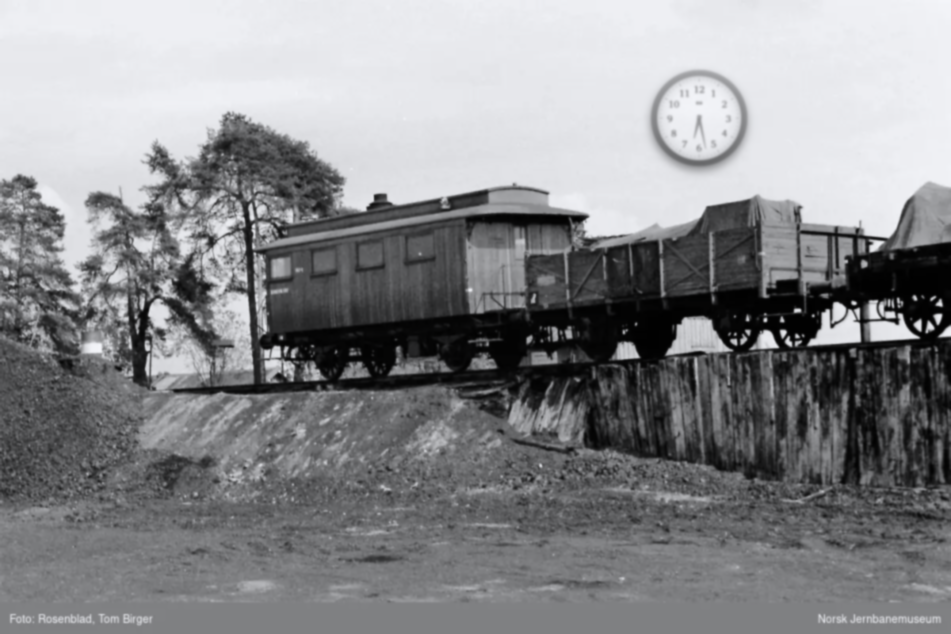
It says 6:28
